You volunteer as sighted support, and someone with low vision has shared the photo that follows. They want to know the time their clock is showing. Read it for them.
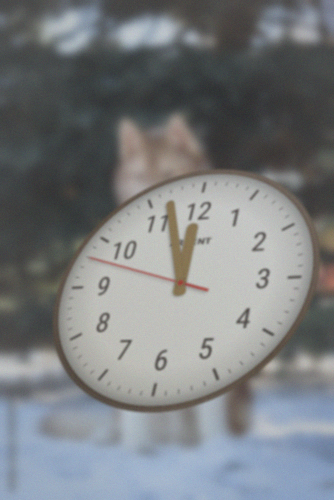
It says 11:56:48
